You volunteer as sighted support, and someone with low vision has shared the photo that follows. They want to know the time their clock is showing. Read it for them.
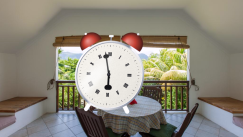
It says 5:58
